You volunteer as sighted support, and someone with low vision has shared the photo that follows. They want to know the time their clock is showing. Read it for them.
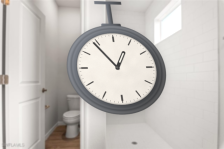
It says 12:54
